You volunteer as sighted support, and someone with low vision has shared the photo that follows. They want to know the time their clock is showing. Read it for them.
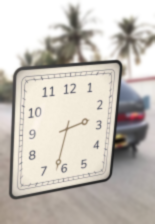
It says 2:32
